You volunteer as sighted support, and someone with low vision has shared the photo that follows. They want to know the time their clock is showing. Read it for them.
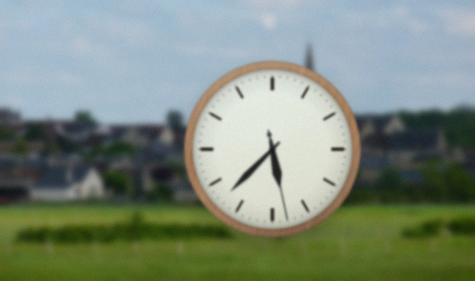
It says 5:37:28
